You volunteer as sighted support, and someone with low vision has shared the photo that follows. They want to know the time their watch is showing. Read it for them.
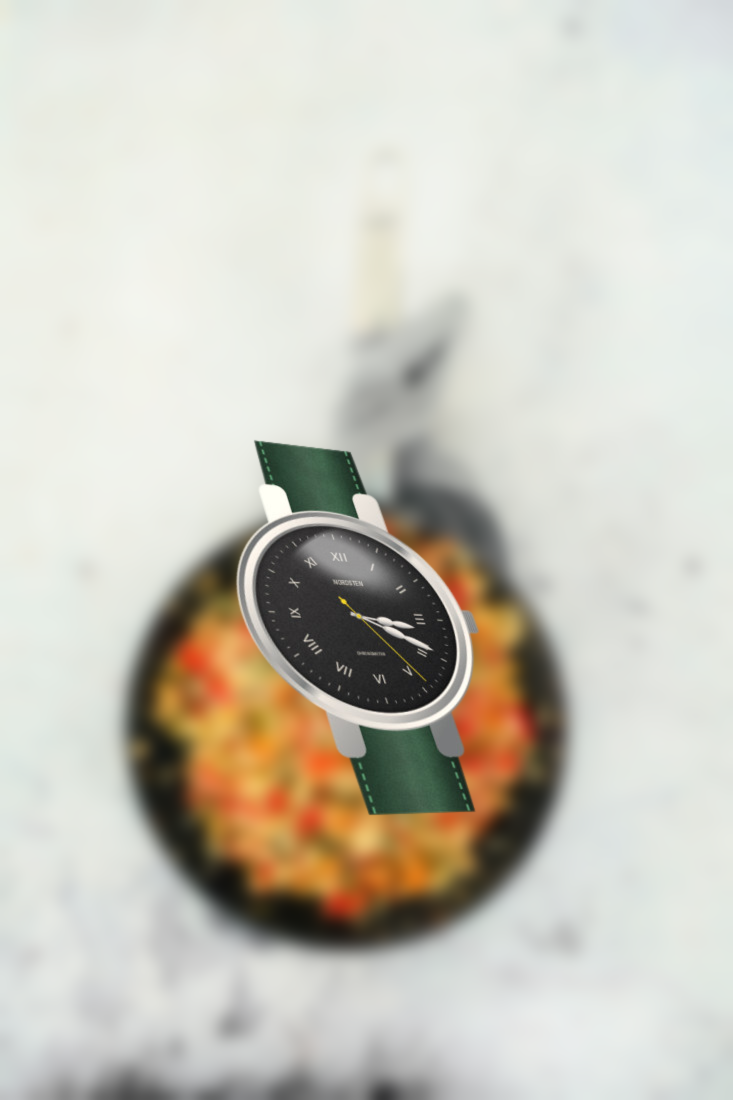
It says 3:19:24
